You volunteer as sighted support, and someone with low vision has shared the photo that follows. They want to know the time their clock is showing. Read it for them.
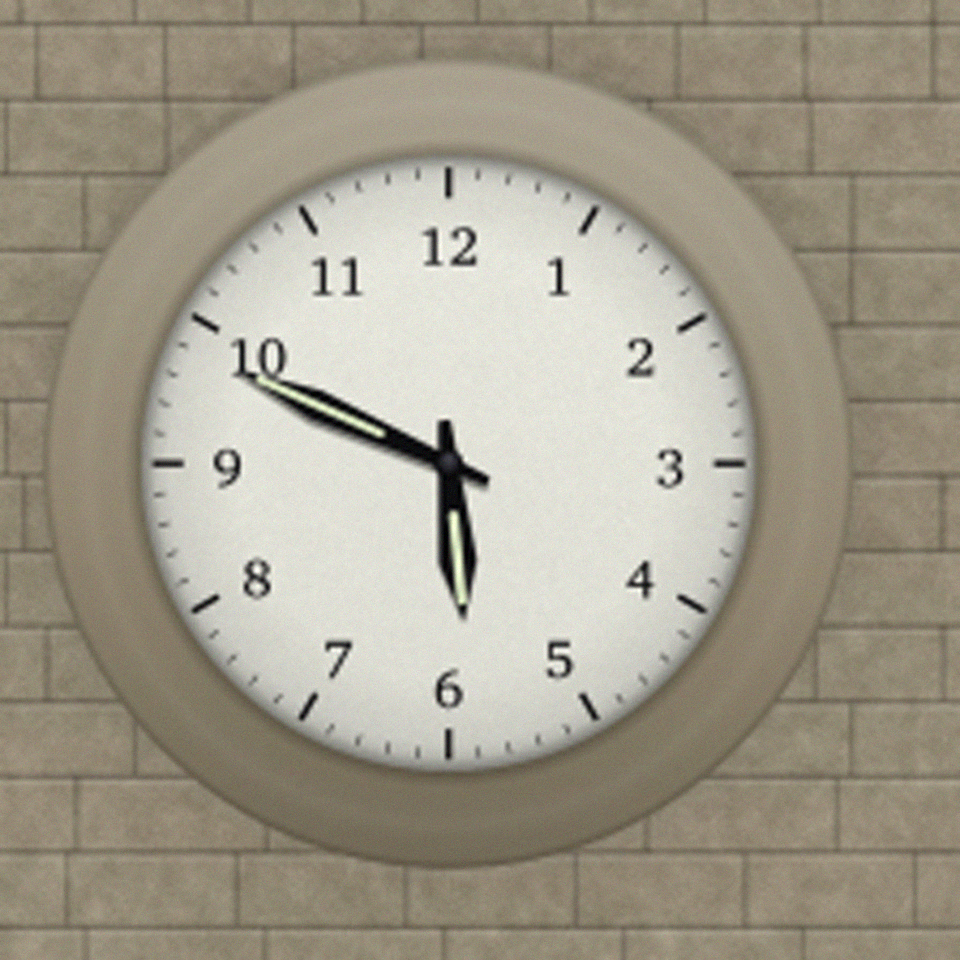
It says 5:49
